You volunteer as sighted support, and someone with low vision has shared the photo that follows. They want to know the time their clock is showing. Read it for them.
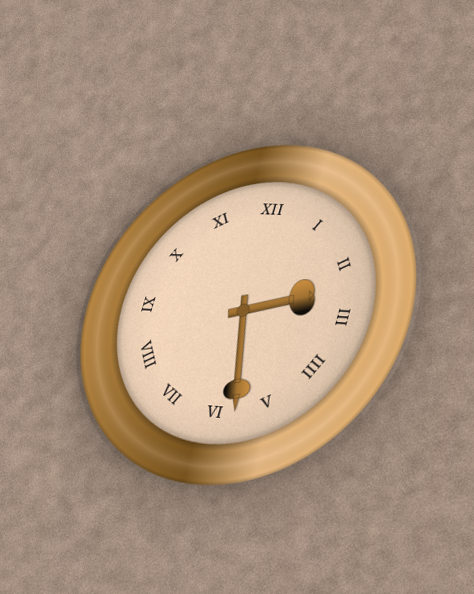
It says 2:28
